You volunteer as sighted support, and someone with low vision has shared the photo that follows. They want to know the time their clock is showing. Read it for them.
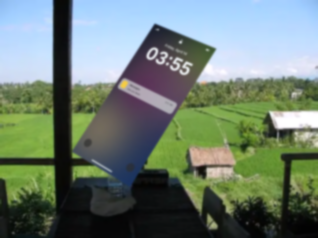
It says 3:55
